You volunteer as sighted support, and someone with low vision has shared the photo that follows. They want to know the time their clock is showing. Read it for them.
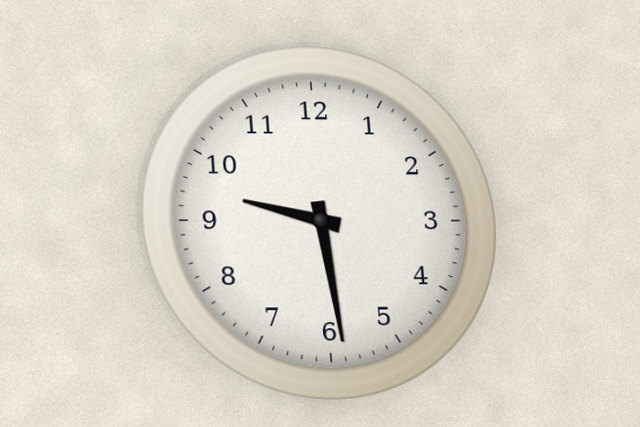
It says 9:29
